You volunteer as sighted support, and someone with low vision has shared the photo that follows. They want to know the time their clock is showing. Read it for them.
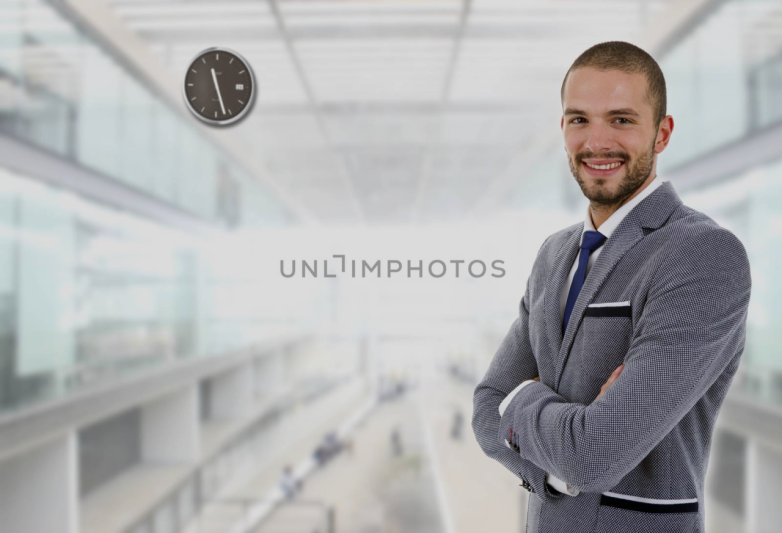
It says 11:27
